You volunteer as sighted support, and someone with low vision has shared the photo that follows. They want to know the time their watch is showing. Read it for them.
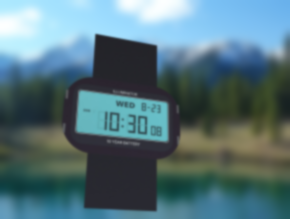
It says 10:30
